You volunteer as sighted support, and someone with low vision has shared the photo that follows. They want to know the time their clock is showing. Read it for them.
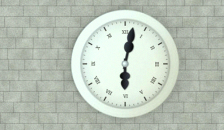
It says 6:02
